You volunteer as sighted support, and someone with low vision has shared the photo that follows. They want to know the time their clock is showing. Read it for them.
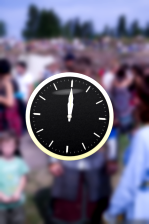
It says 12:00
